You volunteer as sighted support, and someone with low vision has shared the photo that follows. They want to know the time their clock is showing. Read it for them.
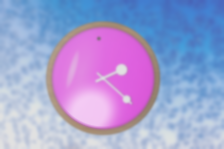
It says 2:23
